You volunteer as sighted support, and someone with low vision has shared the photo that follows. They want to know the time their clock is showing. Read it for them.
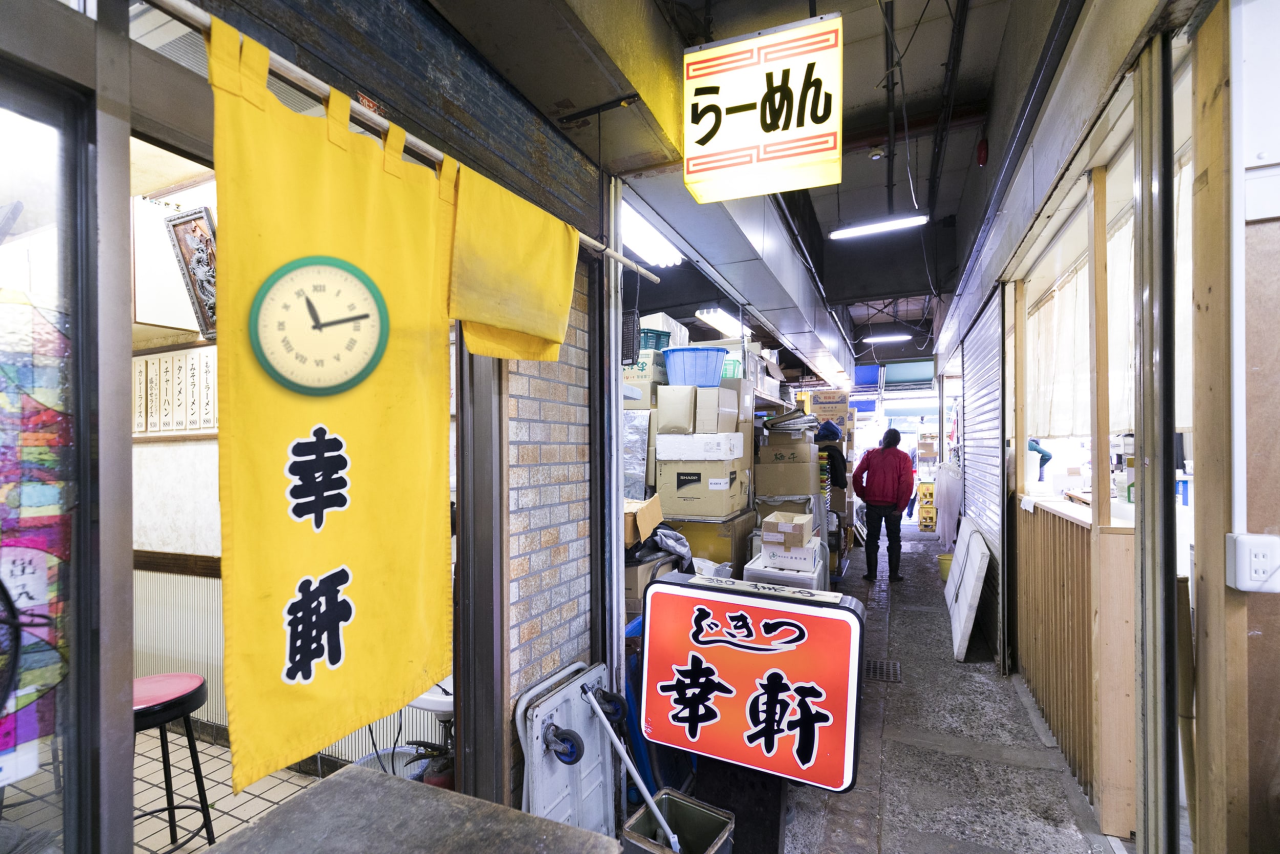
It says 11:13
